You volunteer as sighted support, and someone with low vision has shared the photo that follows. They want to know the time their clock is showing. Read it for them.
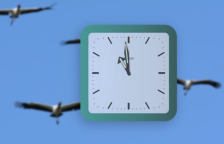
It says 10:59
